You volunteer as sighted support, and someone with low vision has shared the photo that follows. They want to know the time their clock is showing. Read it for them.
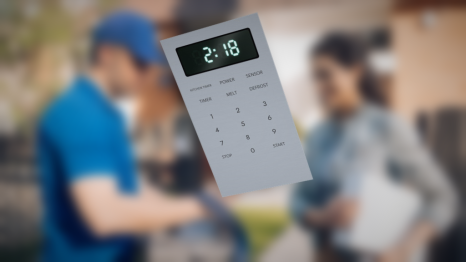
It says 2:18
